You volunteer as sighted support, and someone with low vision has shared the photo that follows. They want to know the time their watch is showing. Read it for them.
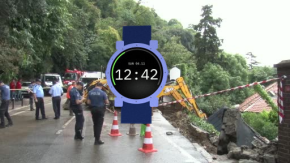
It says 12:42
